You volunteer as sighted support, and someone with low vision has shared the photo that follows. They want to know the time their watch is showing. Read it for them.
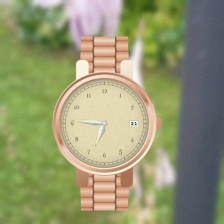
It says 6:46
